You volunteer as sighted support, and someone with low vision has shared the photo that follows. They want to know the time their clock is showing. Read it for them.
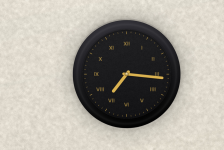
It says 7:16
